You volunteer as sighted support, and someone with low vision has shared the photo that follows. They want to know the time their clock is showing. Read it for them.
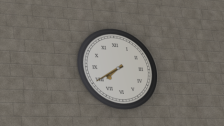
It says 7:40
